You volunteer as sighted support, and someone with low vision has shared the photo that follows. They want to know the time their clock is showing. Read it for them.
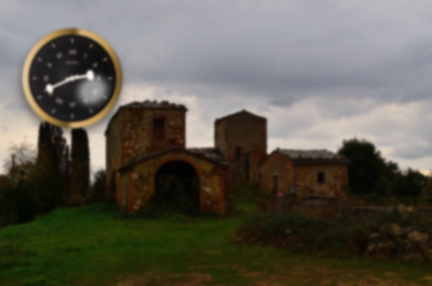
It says 2:41
